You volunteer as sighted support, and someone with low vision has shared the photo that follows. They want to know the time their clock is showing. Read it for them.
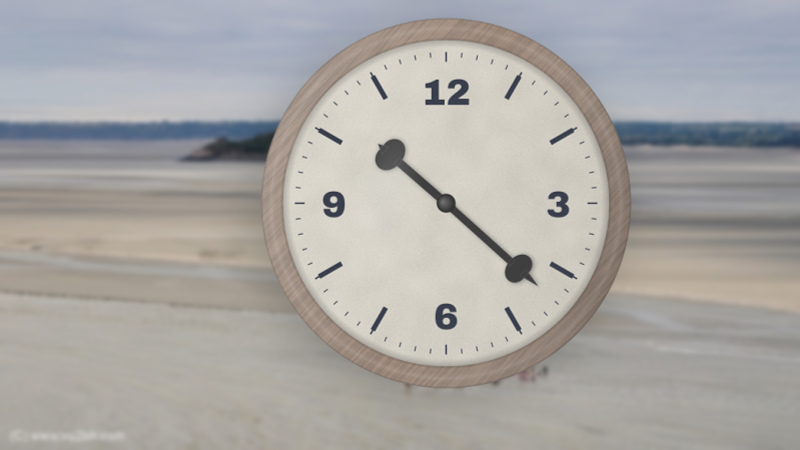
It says 10:22
